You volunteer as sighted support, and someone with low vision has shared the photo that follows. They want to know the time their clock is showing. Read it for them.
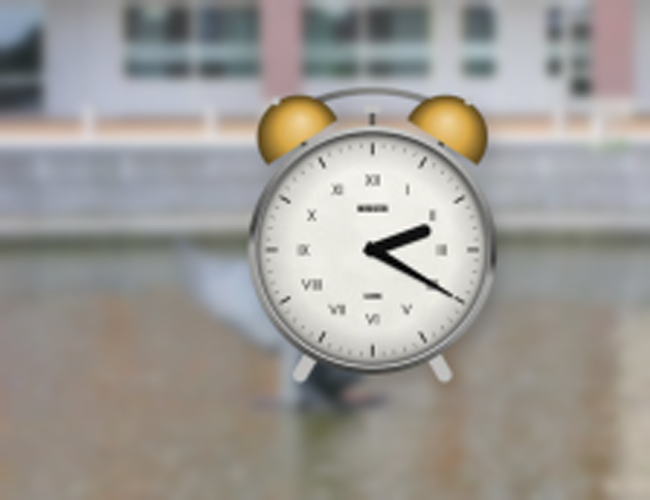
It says 2:20
